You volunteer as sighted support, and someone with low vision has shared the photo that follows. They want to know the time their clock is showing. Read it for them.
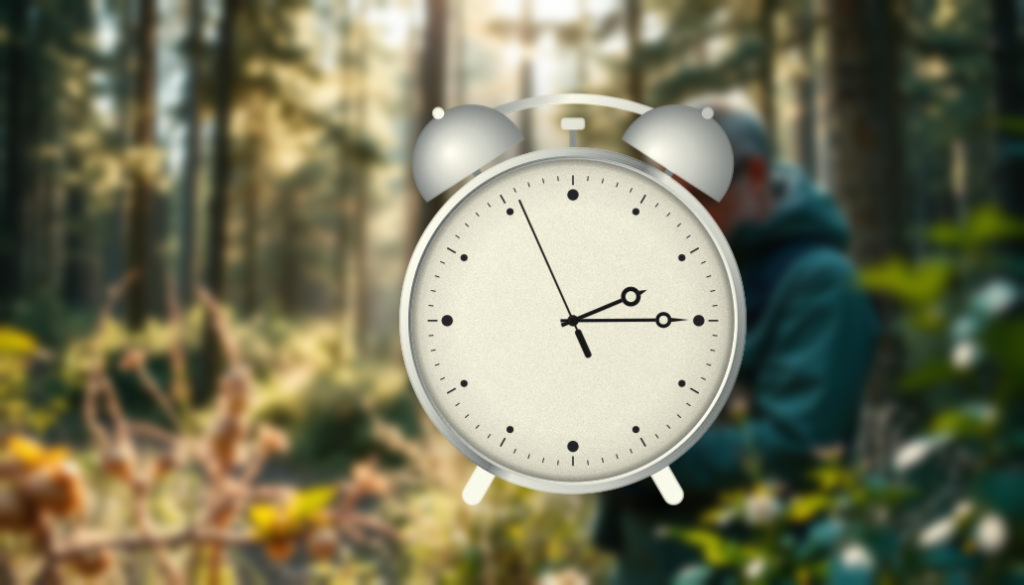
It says 2:14:56
